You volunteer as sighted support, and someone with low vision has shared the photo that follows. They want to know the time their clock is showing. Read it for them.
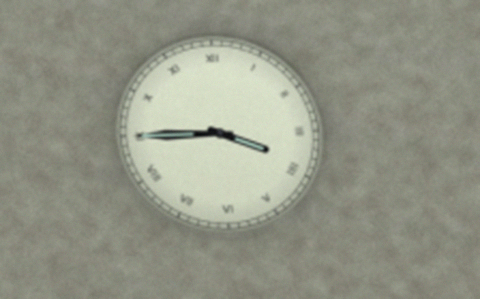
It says 3:45
